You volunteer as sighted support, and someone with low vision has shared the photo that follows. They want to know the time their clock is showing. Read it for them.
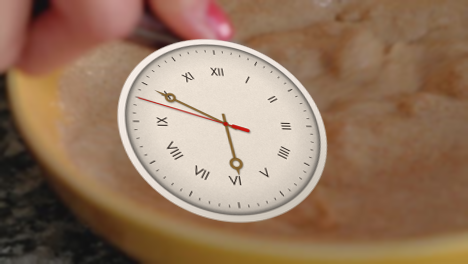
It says 5:49:48
